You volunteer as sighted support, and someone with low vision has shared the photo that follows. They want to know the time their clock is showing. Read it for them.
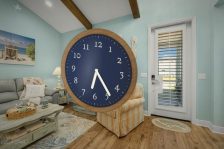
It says 6:24
